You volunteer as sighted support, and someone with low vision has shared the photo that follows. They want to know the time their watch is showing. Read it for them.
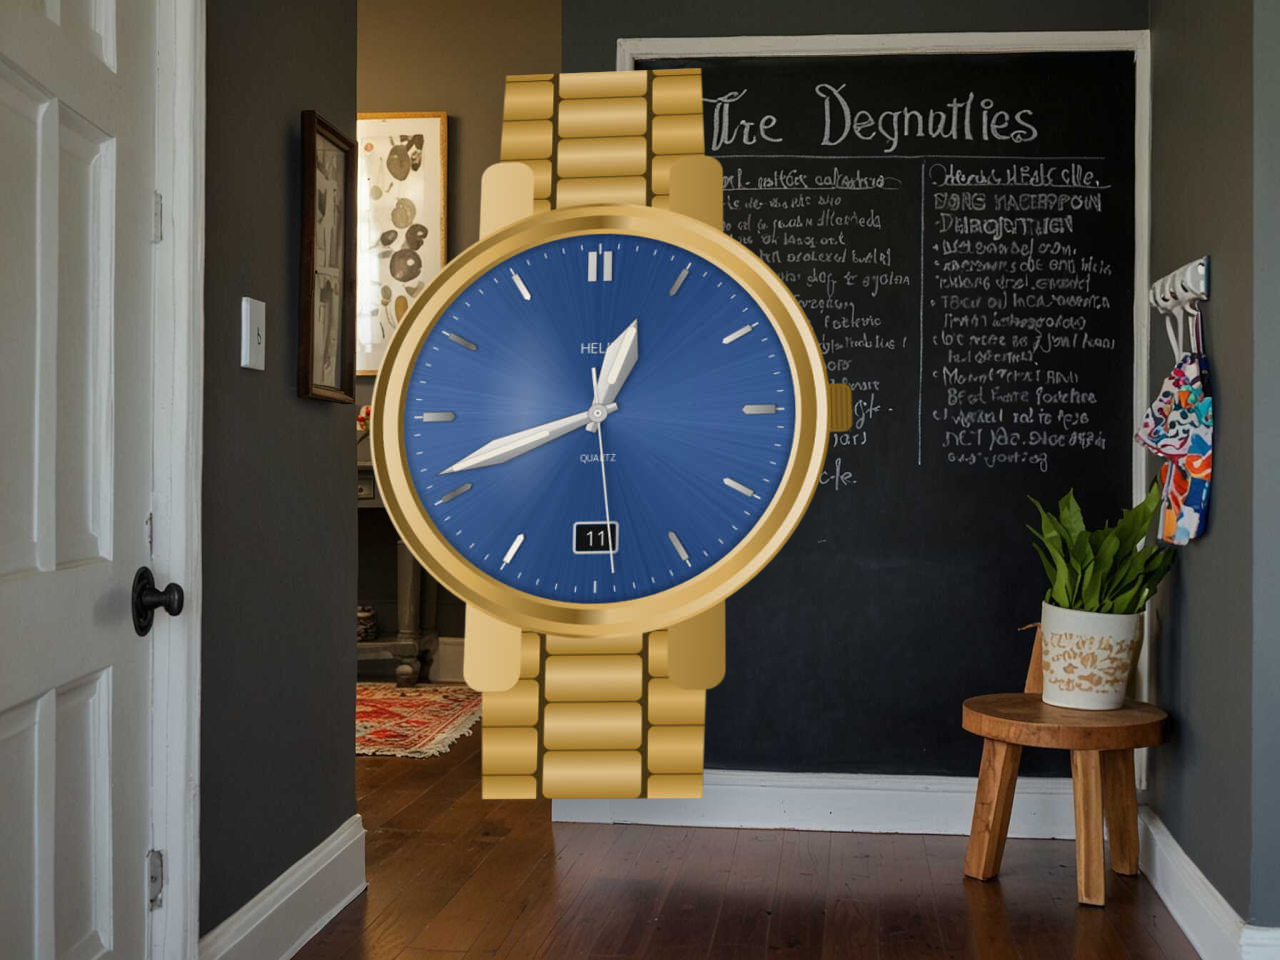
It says 12:41:29
